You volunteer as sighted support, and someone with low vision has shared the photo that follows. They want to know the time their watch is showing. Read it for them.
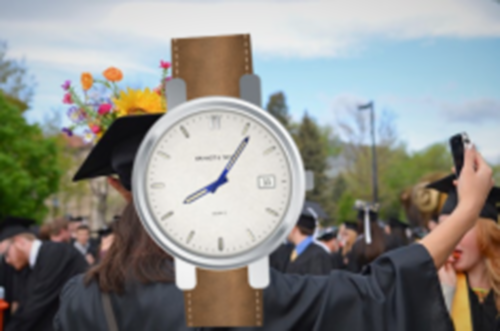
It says 8:06
